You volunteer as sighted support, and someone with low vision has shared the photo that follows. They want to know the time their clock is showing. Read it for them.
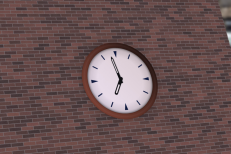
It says 6:58
